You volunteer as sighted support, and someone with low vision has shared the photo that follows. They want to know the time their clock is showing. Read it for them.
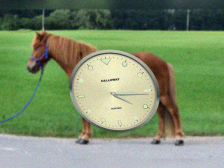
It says 4:16
